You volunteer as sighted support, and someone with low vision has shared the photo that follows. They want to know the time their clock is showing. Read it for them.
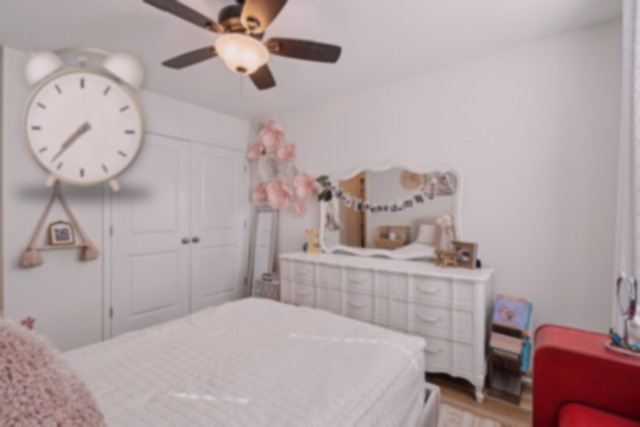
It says 7:37
